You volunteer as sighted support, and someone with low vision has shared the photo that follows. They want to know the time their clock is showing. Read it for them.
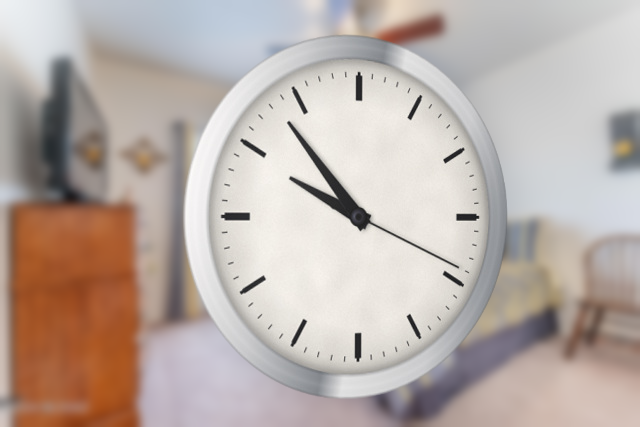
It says 9:53:19
